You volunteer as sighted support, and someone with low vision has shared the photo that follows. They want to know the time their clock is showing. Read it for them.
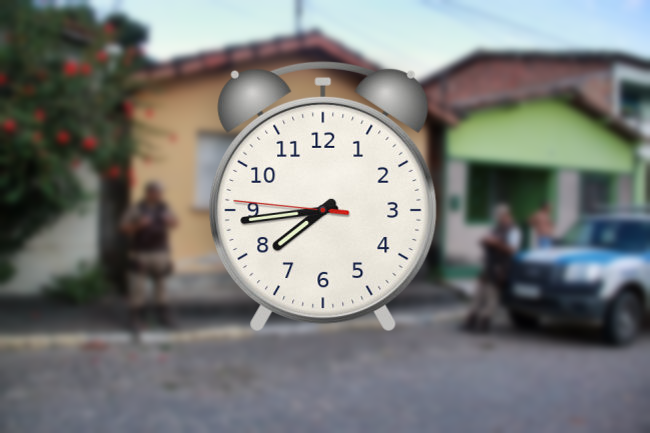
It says 7:43:46
